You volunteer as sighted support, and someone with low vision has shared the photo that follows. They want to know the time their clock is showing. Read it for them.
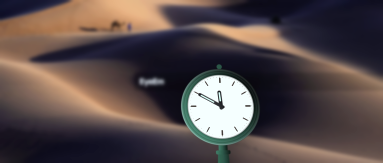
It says 11:50
